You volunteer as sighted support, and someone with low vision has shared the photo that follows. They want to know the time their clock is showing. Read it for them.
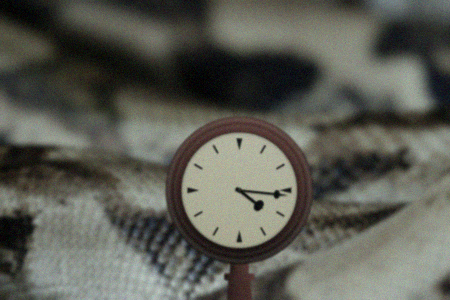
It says 4:16
